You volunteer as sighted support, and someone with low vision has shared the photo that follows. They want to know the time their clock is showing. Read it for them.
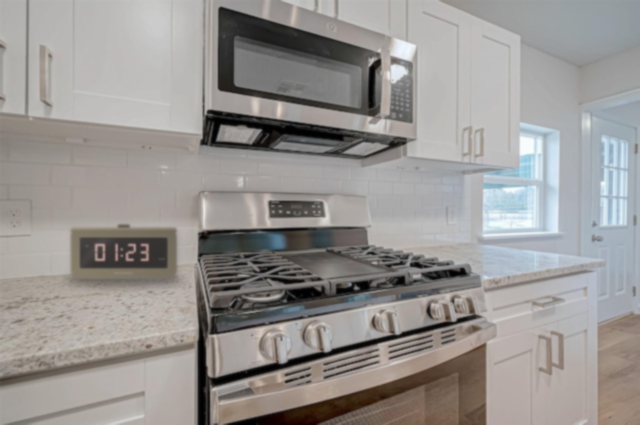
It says 1:23
